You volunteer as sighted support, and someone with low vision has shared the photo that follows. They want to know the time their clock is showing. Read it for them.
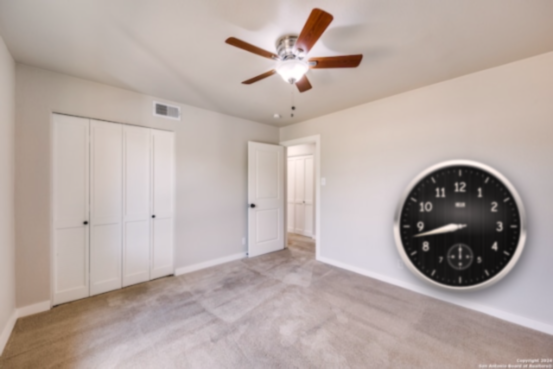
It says 8:43
